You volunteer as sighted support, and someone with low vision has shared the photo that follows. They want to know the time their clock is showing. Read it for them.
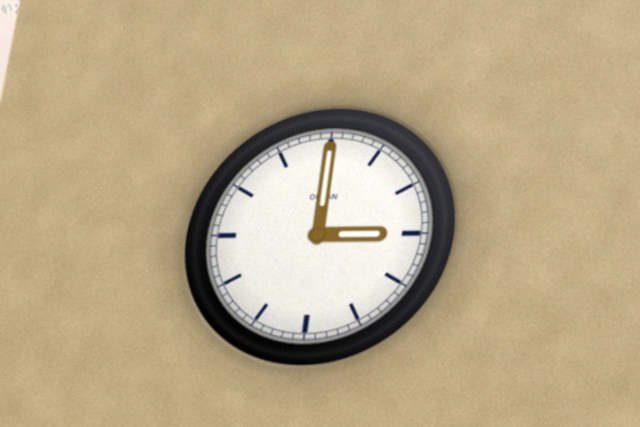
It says 3:00
